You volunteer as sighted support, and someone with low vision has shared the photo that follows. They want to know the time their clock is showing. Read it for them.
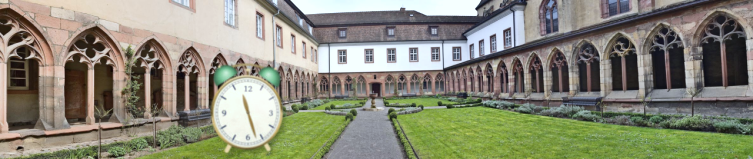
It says 11:27
